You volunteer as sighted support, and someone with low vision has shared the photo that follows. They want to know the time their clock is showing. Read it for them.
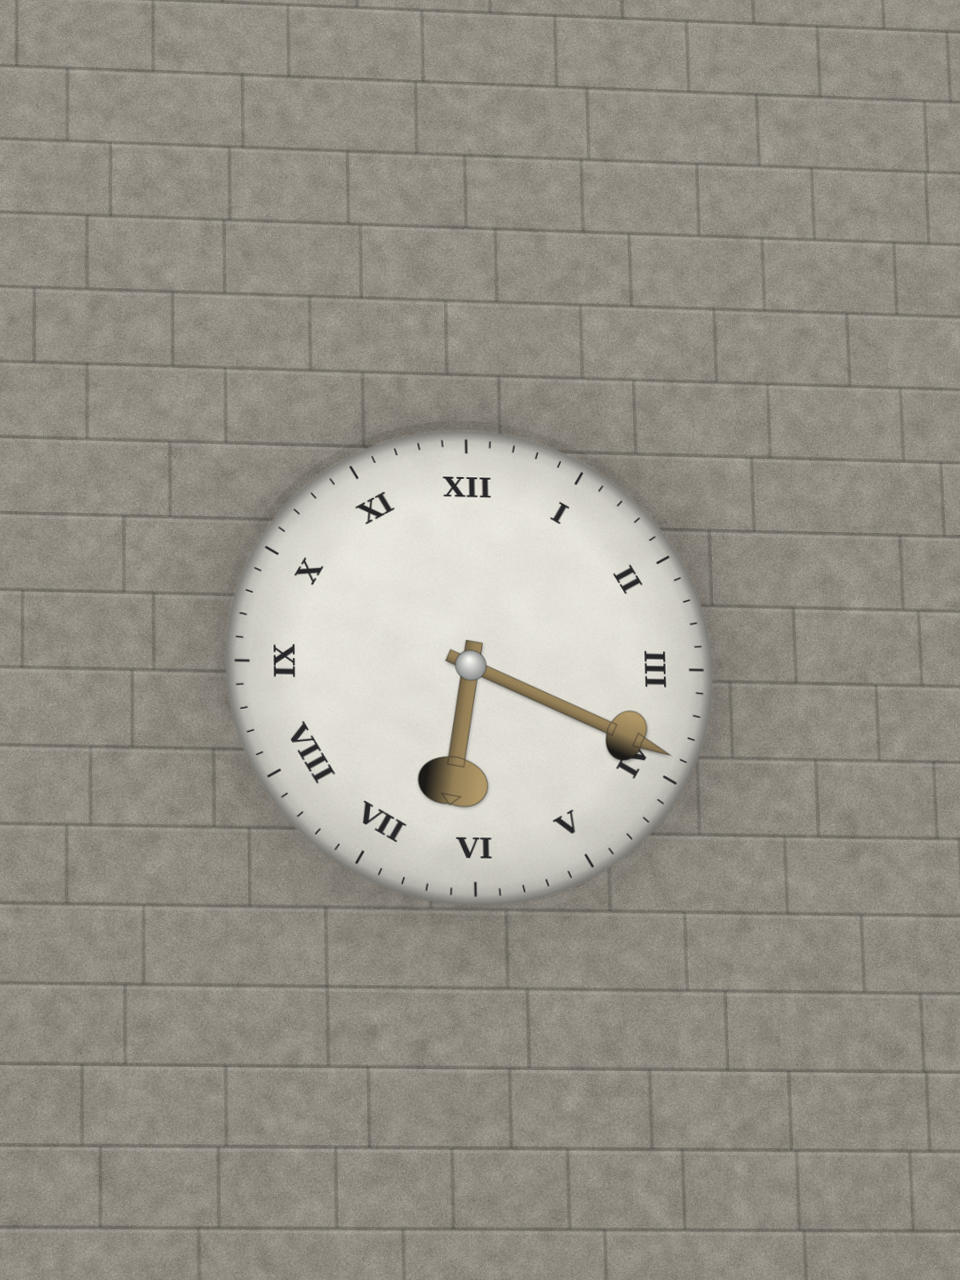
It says 6:19
